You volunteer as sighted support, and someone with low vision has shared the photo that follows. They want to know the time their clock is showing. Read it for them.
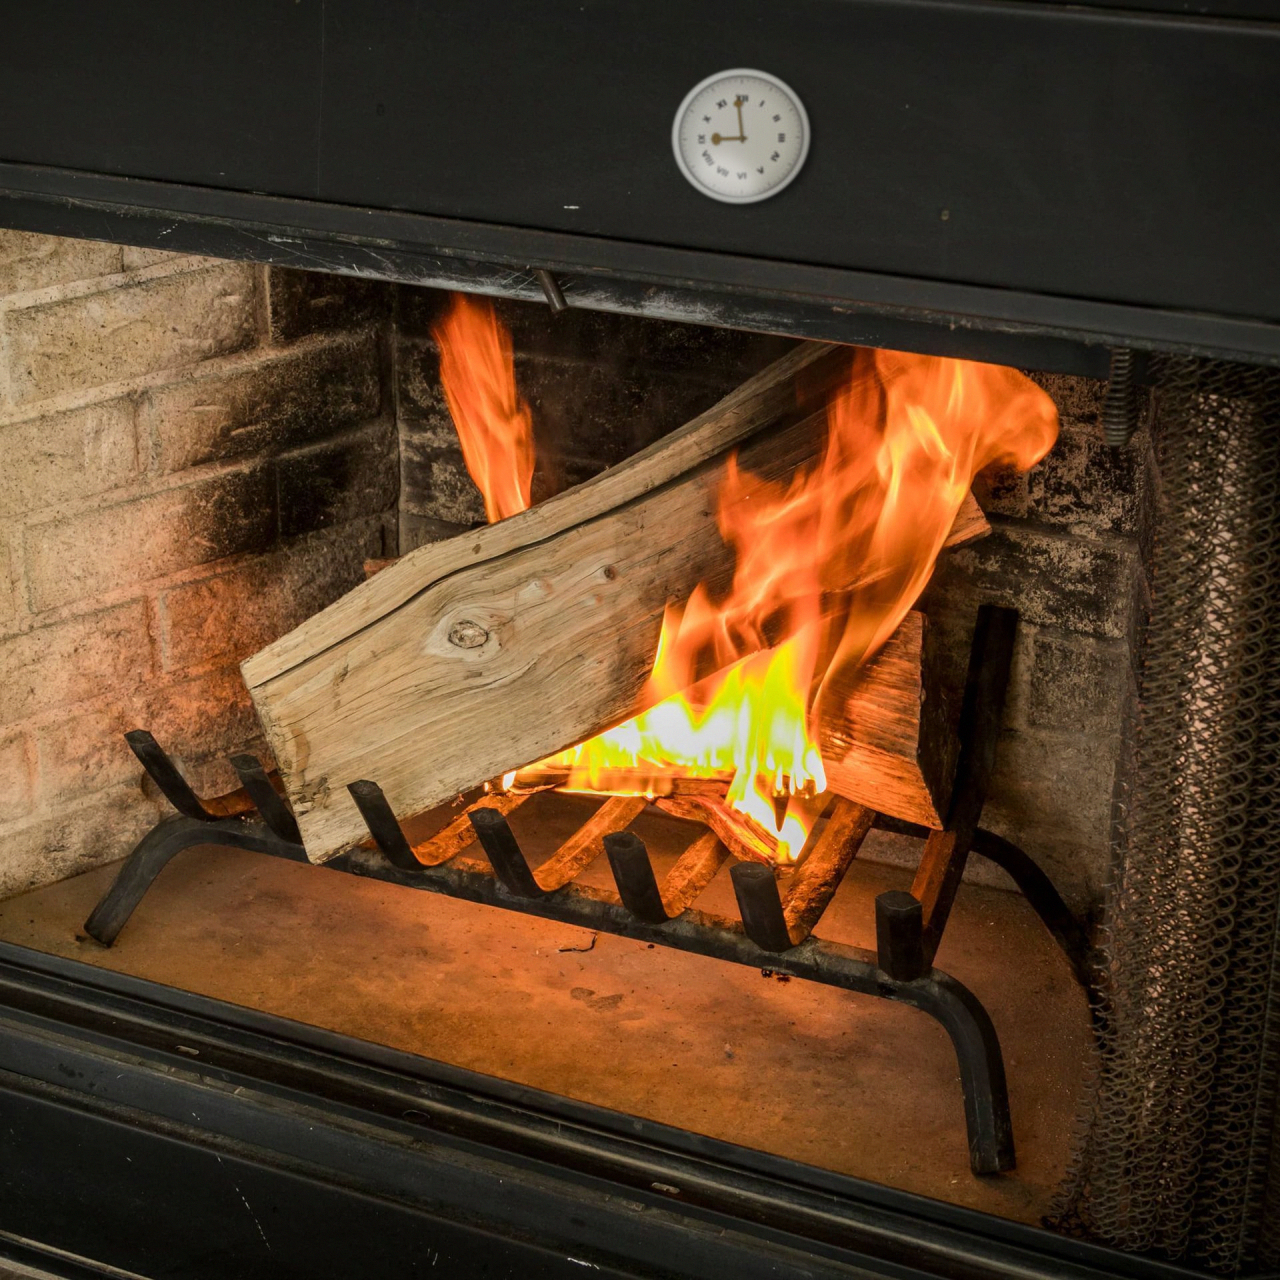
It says 8:59
